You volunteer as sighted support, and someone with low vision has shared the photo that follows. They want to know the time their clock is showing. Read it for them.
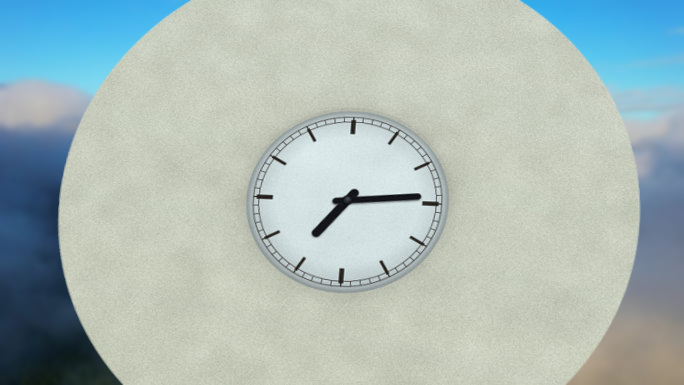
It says 7:14
